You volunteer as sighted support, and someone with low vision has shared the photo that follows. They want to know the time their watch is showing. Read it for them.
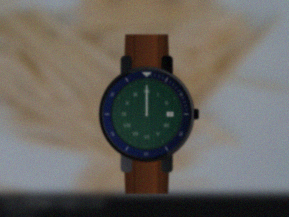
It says 12:00
